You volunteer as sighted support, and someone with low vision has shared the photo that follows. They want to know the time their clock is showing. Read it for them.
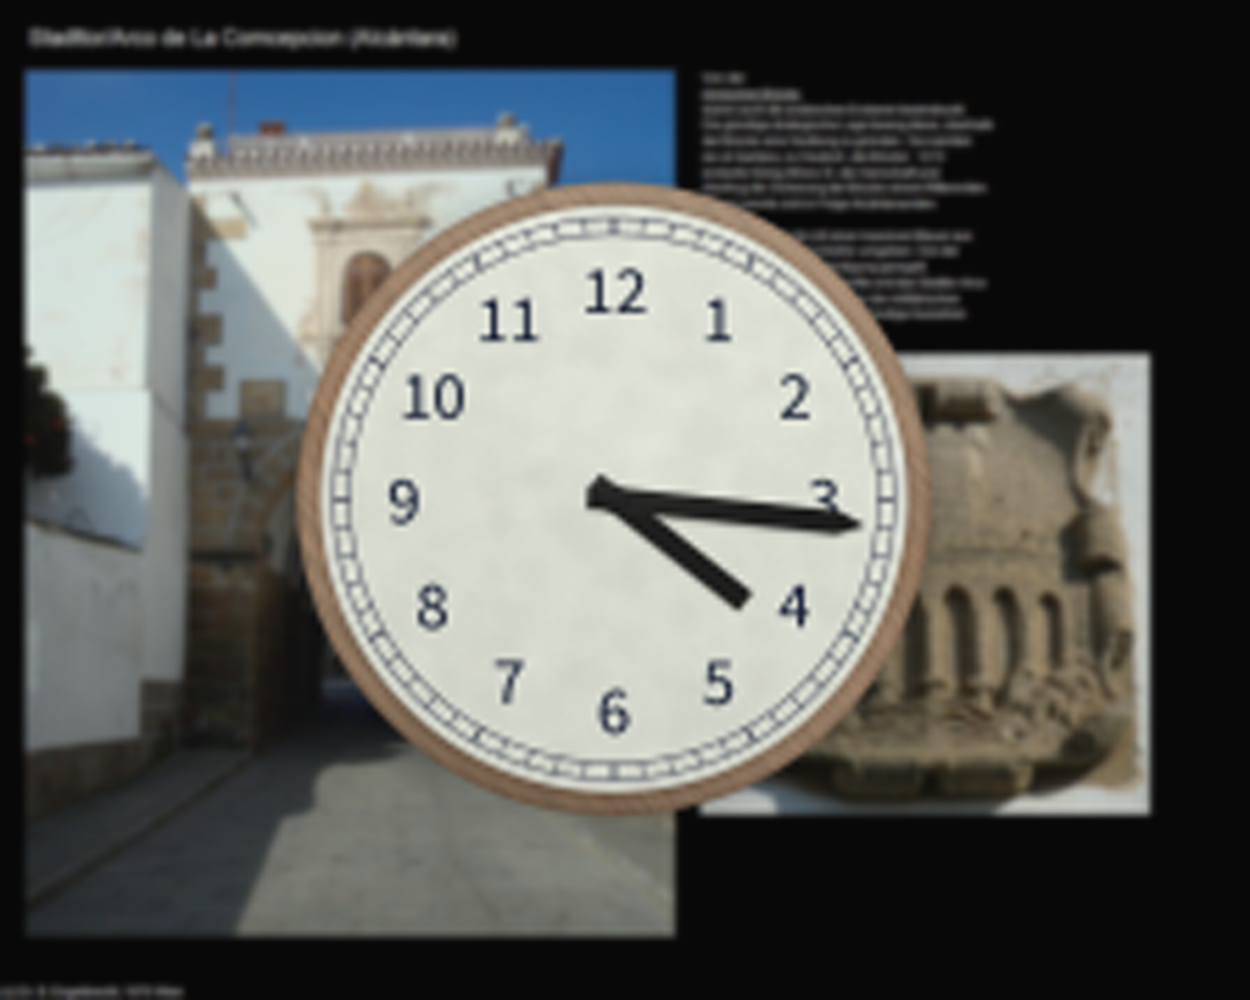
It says 4:16
